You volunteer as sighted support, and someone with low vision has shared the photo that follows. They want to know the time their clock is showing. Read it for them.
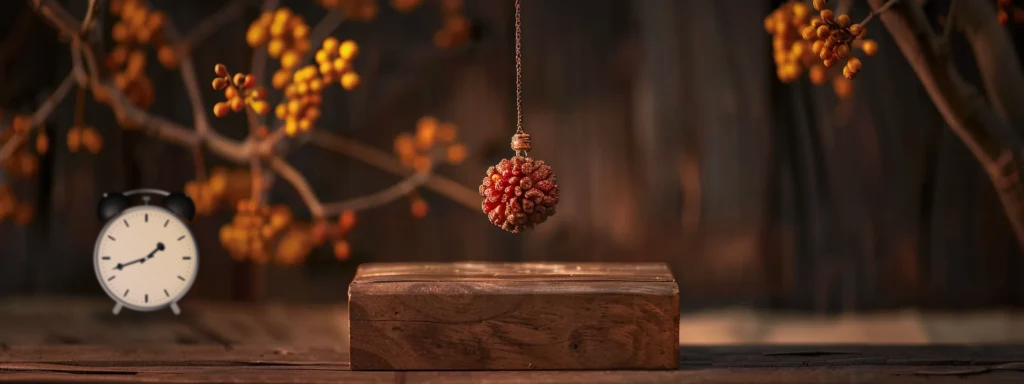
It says 1:42
